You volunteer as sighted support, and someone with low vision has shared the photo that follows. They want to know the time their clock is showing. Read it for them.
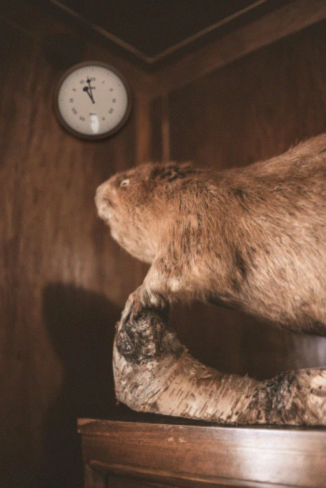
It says 10:58
